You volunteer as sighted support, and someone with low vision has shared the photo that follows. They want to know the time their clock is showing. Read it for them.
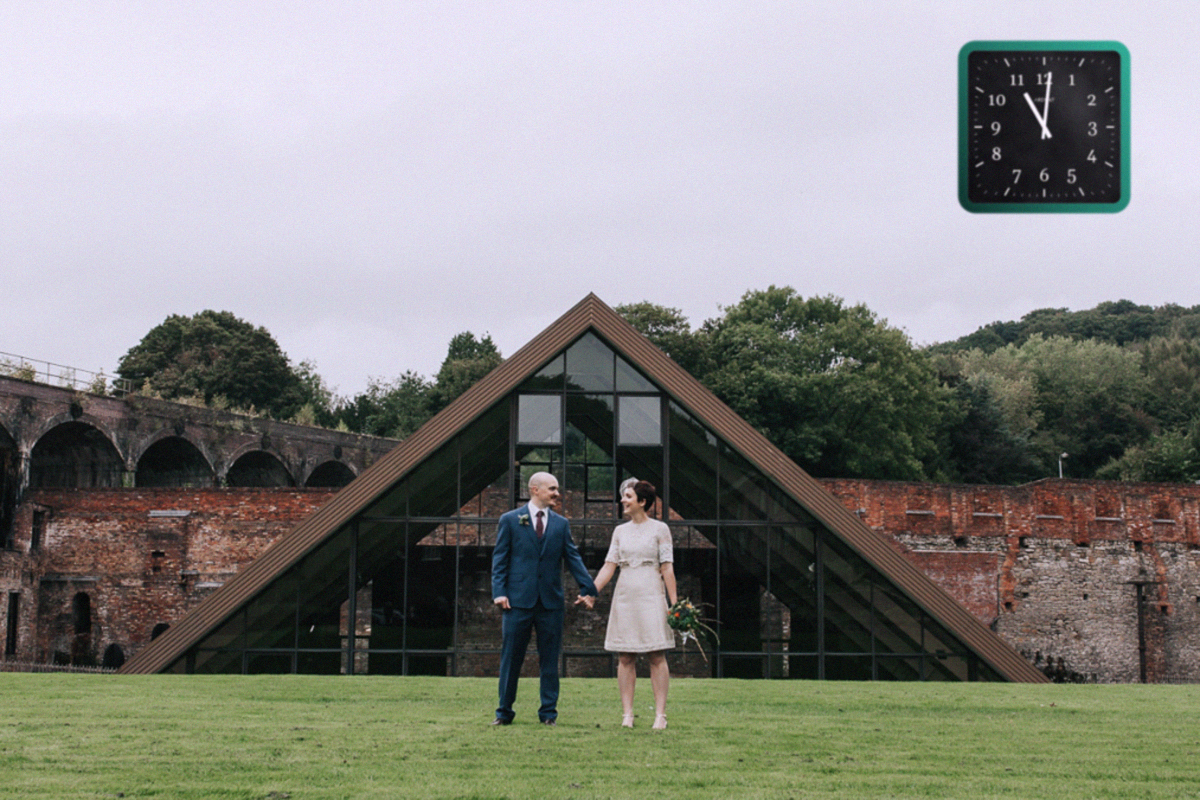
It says 11:01
